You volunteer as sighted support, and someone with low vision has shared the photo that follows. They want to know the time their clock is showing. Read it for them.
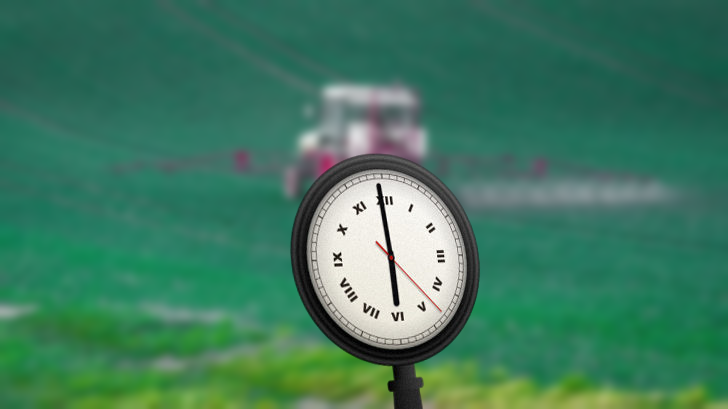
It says 5:59:23
